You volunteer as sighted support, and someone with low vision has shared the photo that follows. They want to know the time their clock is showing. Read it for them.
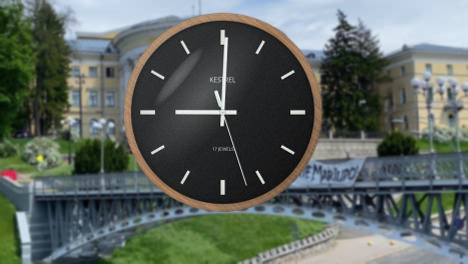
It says 9:00:27
